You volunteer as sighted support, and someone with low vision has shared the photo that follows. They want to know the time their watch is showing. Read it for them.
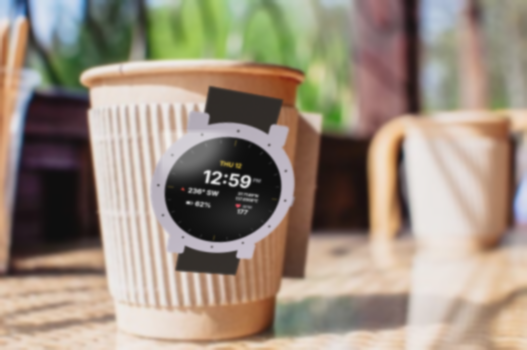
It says 12:59
